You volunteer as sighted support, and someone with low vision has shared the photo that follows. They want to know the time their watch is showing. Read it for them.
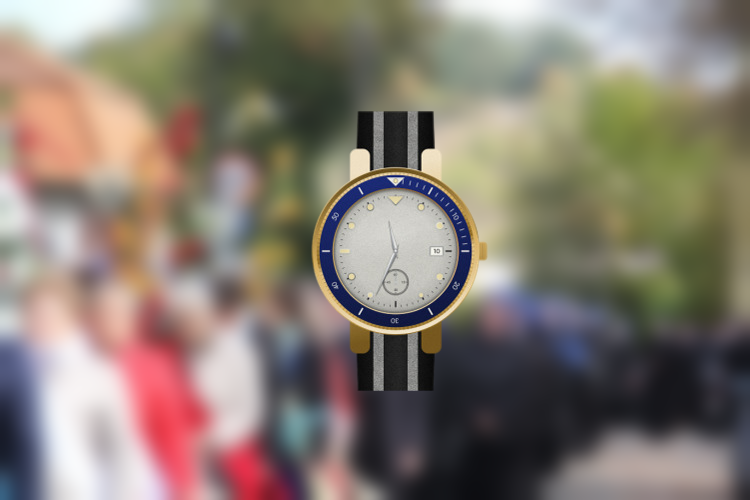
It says 11:34
